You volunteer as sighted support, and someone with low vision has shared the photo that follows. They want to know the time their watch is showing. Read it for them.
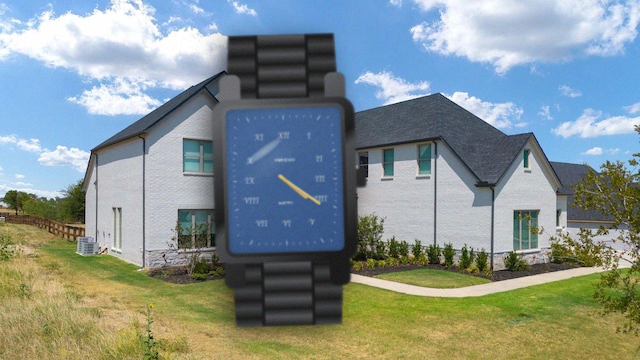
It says 4:21
